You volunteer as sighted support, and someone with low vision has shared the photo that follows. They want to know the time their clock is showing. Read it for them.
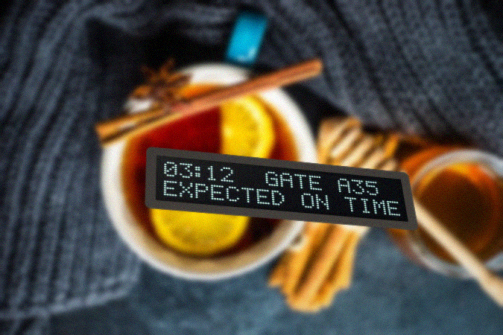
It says 3:12
